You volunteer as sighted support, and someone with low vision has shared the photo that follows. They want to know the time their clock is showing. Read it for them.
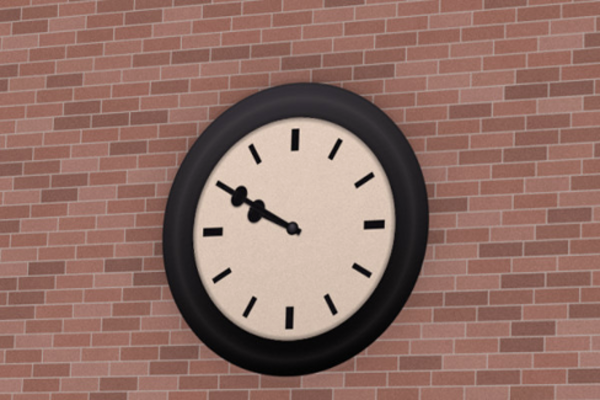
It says 9:50
